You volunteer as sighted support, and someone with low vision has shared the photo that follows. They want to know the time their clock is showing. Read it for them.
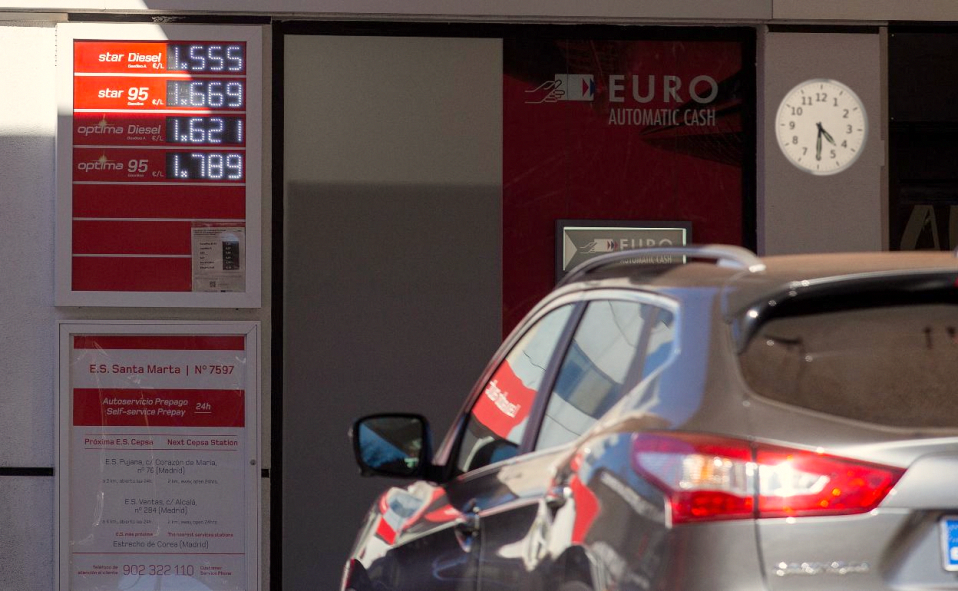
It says 4:30
